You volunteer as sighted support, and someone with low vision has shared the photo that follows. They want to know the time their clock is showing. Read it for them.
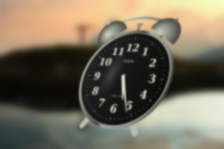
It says 5:26
